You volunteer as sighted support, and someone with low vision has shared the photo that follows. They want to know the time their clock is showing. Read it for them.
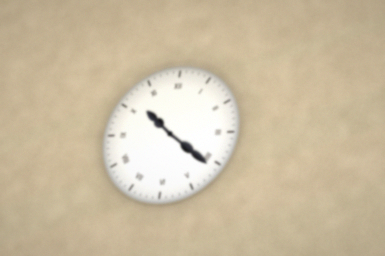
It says 10:21
